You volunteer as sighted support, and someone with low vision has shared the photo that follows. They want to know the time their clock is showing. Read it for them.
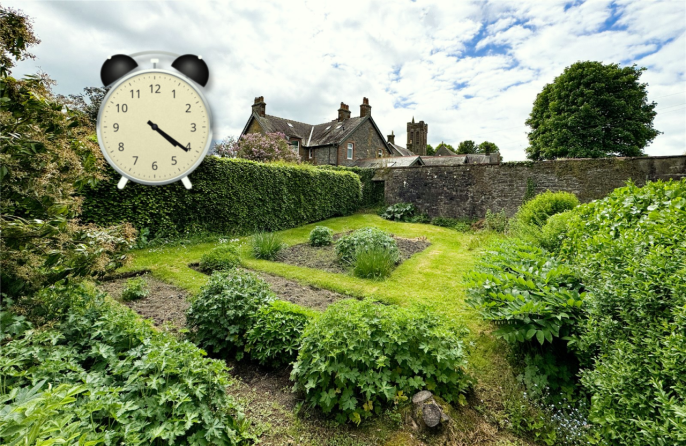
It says 4:21
